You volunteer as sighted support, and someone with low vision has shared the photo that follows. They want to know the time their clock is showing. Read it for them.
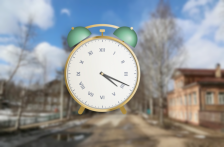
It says 4:19
